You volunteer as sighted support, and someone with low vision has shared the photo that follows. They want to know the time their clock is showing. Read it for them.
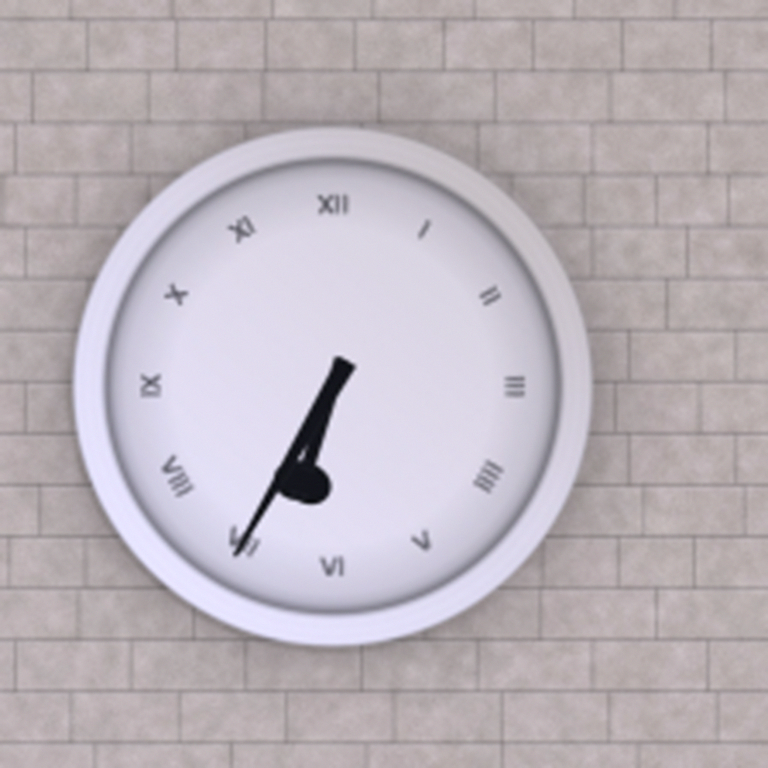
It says 6:35
